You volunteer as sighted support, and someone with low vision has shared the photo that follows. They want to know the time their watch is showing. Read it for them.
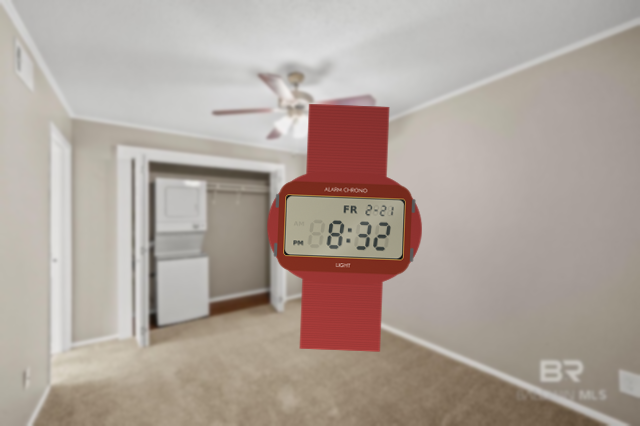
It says 8:32
